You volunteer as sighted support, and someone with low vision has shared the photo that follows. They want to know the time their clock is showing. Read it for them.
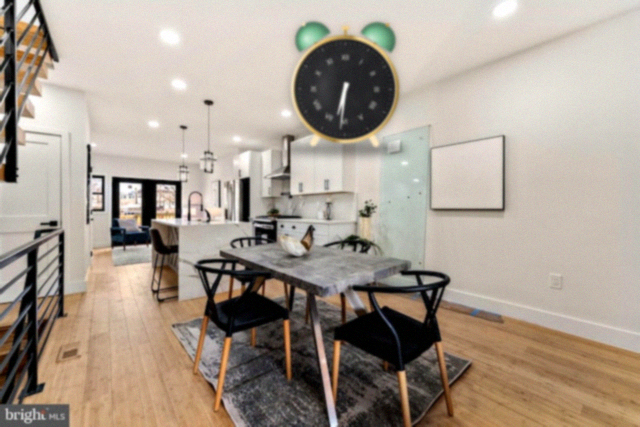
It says 6:31
